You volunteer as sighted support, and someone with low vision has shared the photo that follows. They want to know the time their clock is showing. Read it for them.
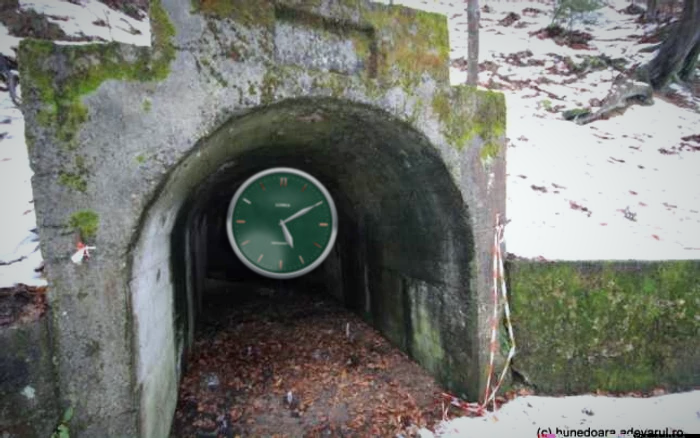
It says 5:10
